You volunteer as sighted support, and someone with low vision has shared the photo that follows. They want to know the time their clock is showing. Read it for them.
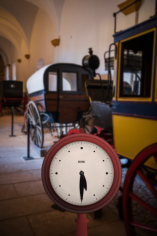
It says 5:30
